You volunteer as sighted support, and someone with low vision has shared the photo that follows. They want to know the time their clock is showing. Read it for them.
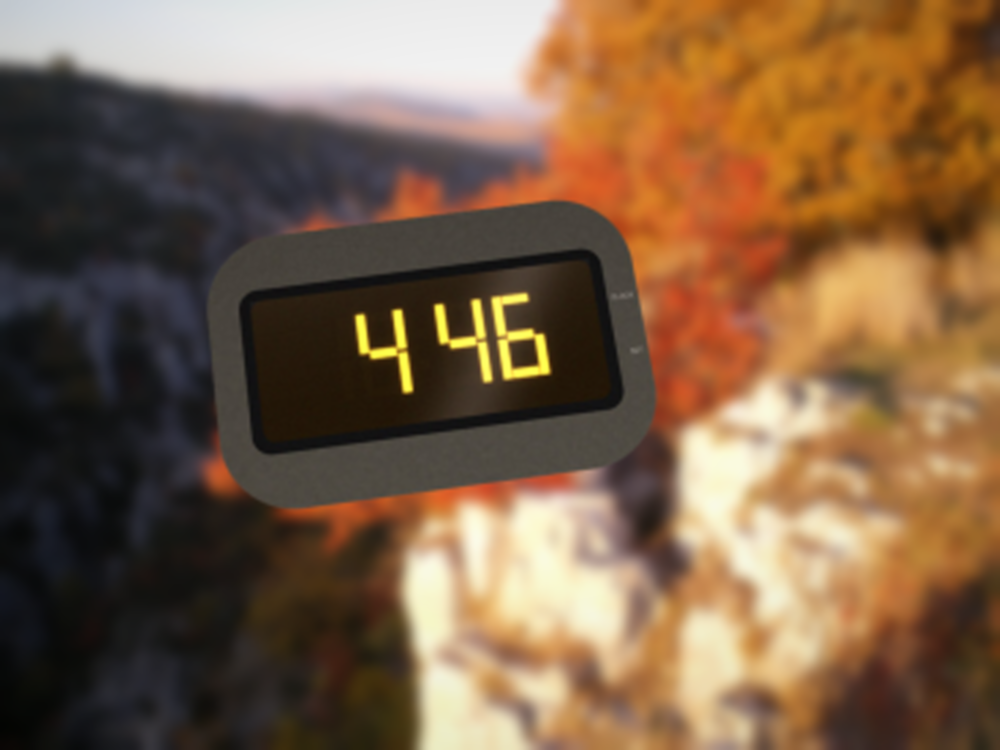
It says 4:46
